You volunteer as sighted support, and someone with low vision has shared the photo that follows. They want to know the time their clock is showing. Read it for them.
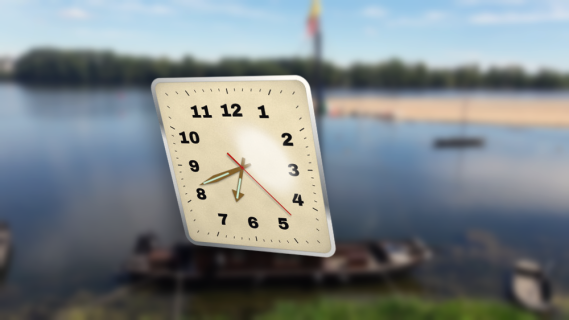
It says 6:41:23
